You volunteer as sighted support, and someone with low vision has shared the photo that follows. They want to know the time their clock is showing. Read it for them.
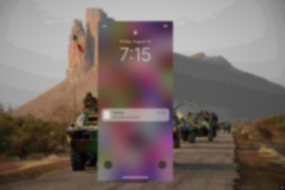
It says 7:15
